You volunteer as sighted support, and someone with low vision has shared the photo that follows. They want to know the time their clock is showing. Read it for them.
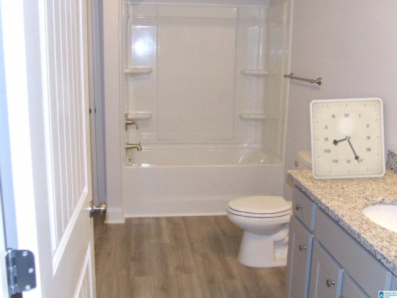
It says 8:26
